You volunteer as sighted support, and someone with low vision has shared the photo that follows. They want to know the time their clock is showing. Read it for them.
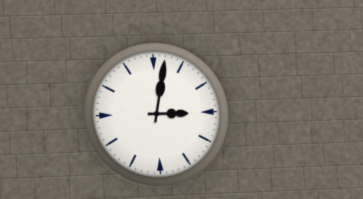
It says 3:02
